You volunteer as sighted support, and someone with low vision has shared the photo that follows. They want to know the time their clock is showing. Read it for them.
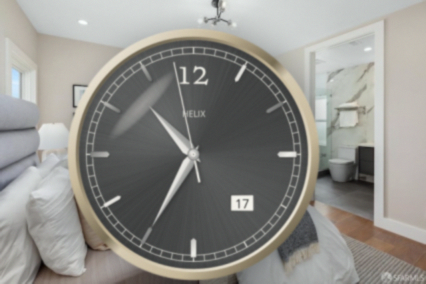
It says 10:34:58
